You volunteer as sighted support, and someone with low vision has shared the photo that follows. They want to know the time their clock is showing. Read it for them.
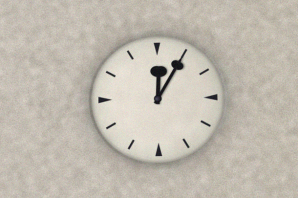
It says 12:05
